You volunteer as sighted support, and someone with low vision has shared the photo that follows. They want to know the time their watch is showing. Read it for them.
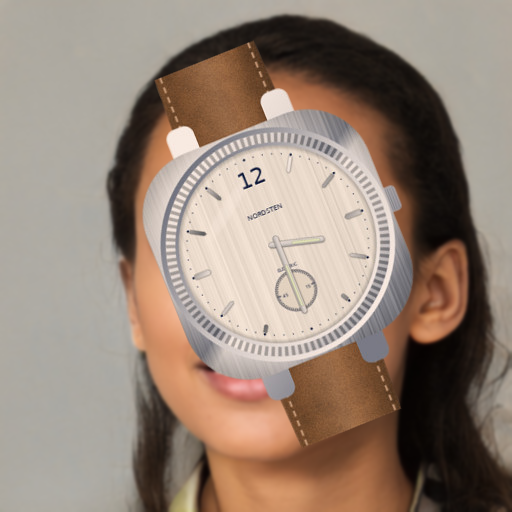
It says 3:30
